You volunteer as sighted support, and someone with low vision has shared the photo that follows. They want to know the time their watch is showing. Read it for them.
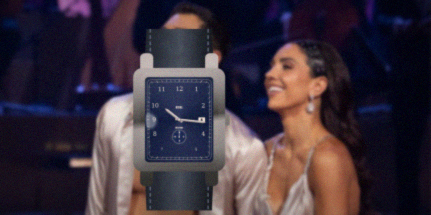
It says 10:16
